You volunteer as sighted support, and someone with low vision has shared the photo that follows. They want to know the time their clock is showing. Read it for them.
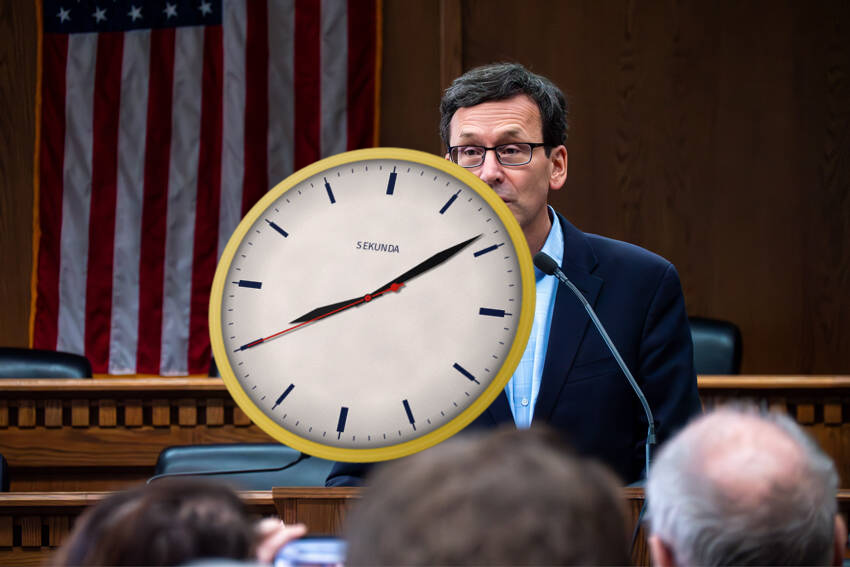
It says 8:08:40
